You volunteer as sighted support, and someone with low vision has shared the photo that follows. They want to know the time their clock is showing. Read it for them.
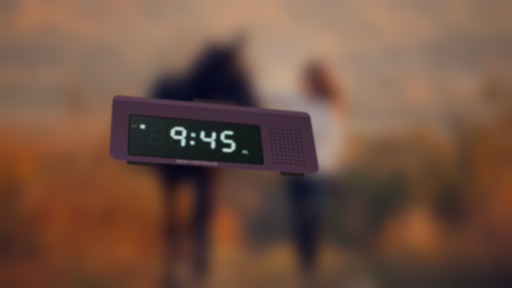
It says 9:45
